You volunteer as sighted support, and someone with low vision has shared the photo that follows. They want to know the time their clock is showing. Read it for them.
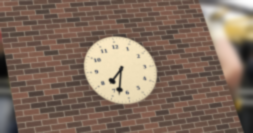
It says 7:33
